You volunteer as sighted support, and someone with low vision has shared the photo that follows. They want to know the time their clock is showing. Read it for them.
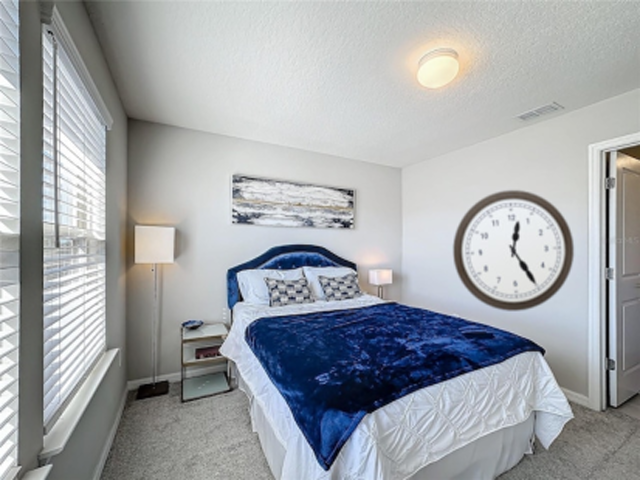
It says 12:25
